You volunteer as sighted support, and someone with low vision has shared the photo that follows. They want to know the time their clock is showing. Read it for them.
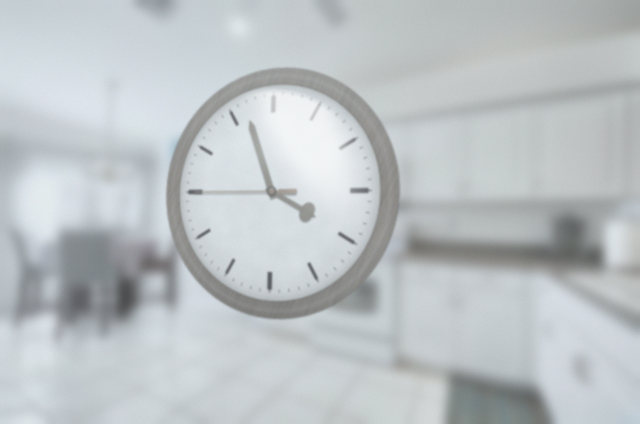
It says 3:56:45
